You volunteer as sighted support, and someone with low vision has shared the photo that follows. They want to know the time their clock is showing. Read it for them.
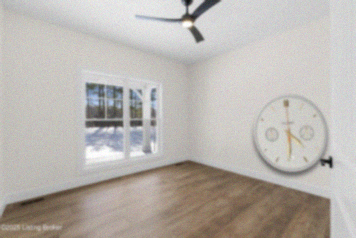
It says 4:31
